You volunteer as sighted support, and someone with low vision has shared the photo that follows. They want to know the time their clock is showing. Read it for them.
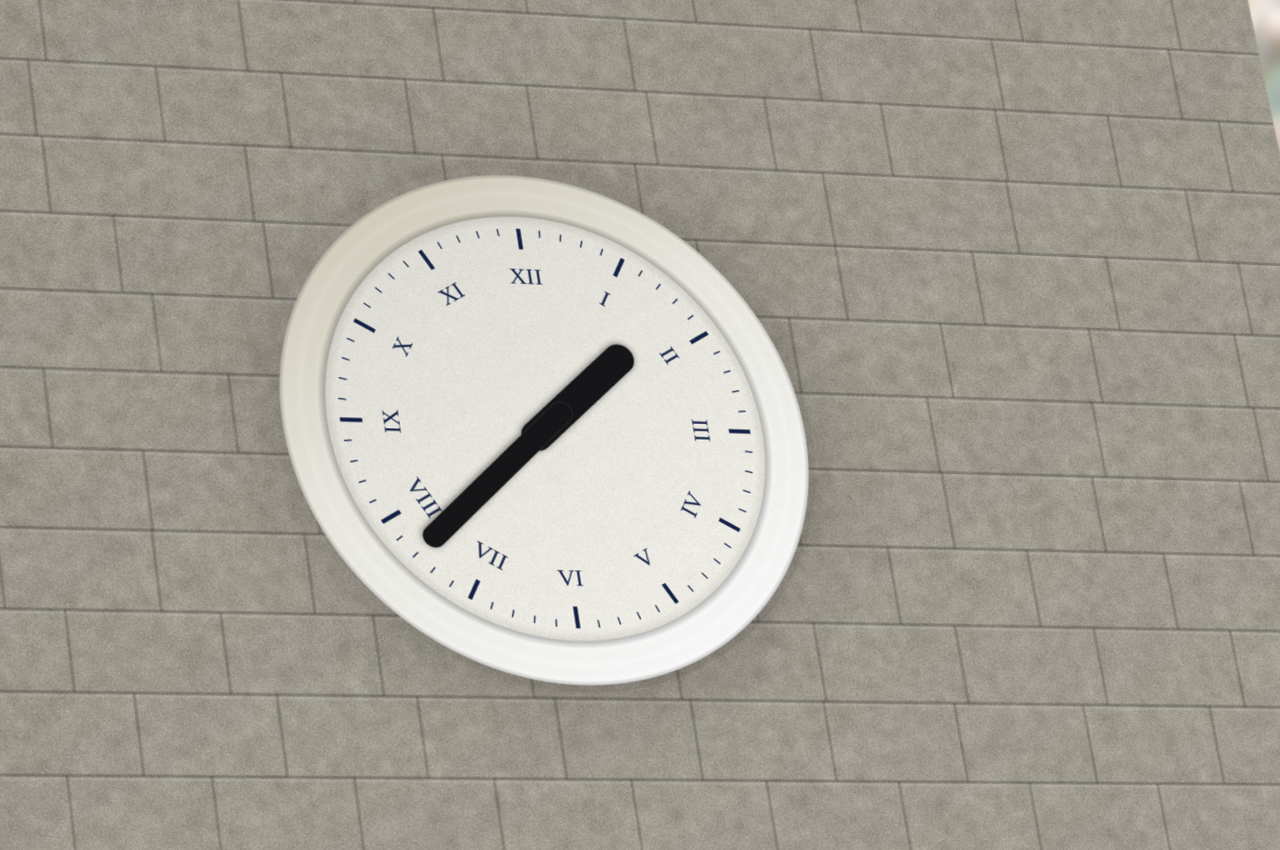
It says 1:38
